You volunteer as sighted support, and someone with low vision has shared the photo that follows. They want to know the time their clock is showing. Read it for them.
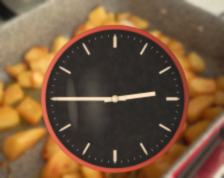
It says 2:45
